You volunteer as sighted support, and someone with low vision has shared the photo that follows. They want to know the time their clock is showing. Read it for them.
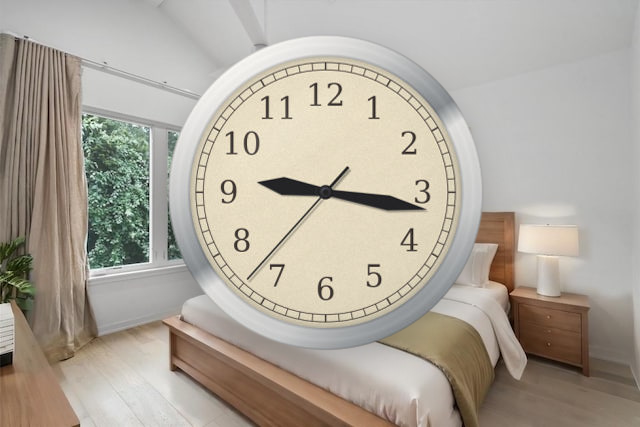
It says 9:16:37
